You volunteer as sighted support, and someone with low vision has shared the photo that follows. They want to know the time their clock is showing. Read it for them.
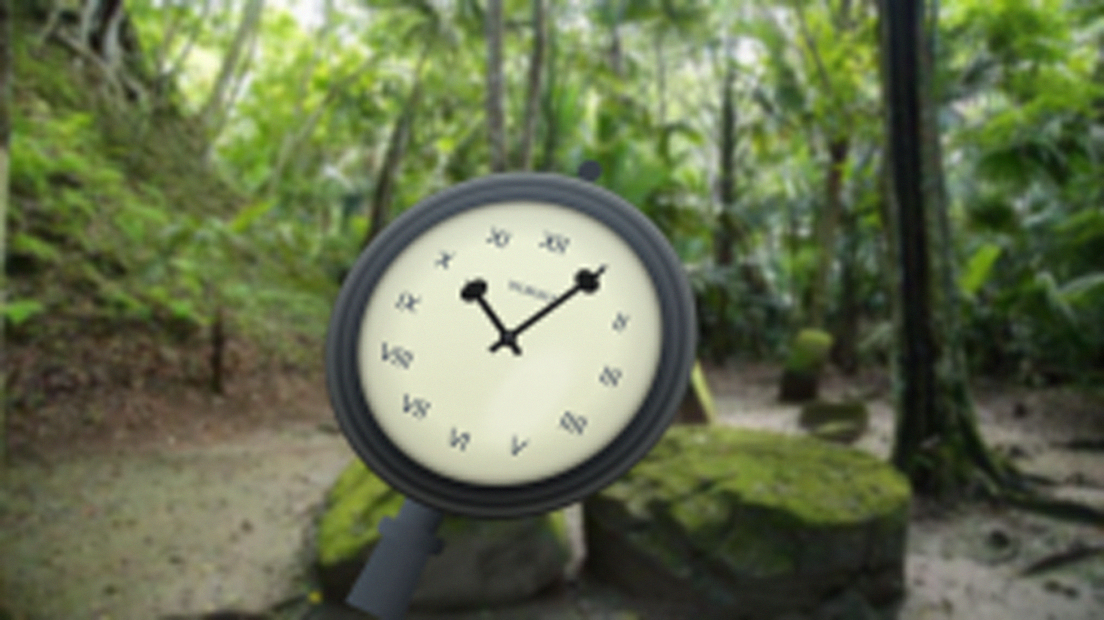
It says 10:05
